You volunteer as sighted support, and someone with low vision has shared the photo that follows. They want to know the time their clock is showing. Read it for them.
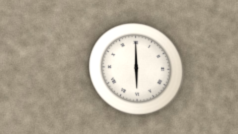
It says 6:00
